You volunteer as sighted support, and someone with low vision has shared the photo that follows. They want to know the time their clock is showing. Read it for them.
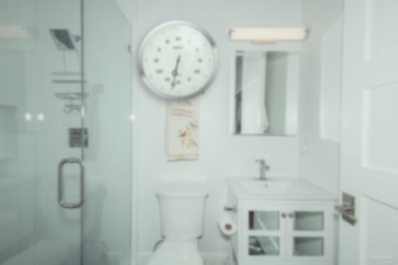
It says 6:32
